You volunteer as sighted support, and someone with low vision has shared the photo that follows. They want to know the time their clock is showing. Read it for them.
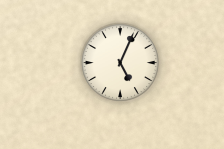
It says 5:04
